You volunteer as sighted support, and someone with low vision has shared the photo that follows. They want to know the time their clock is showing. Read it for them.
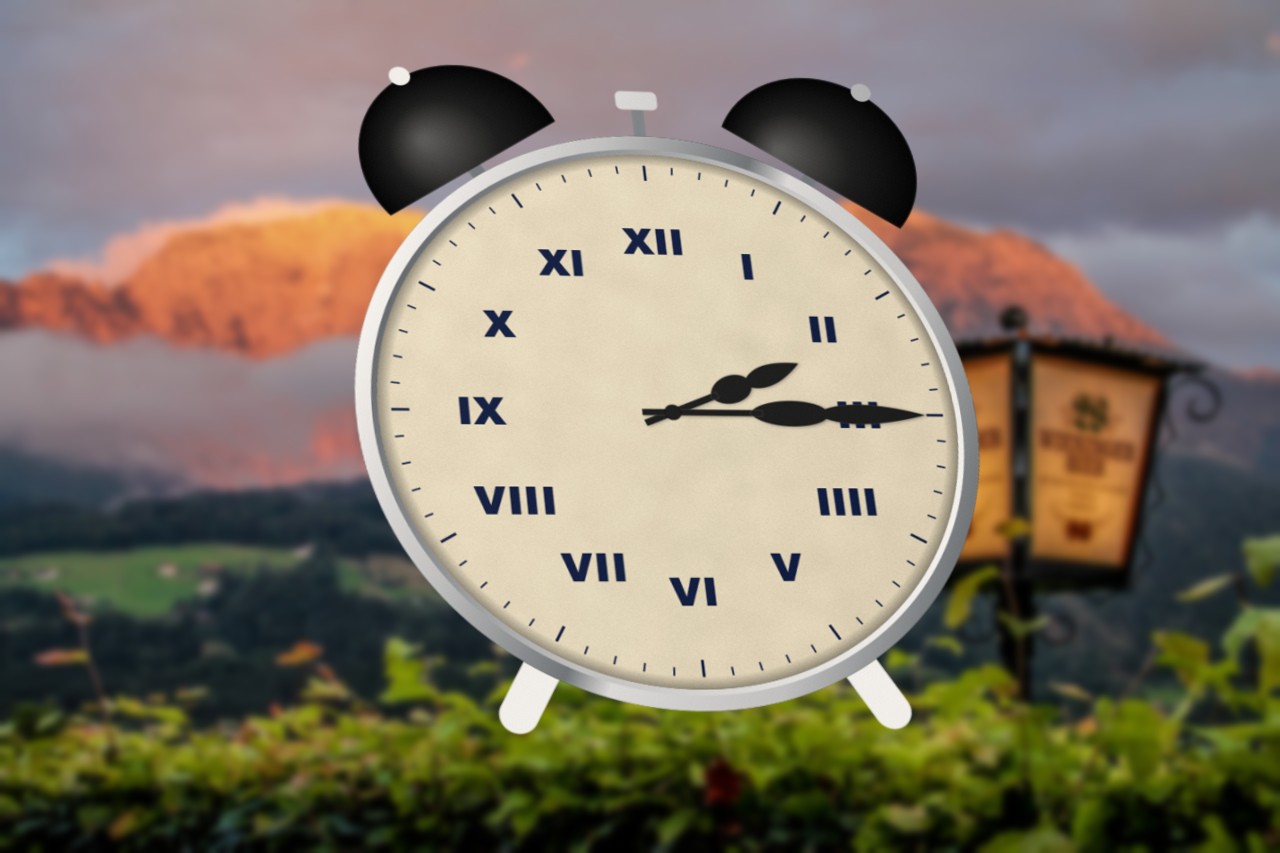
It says 2:15
